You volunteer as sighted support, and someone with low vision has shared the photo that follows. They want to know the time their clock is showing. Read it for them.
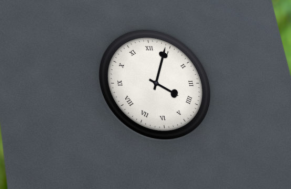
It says 4:04
